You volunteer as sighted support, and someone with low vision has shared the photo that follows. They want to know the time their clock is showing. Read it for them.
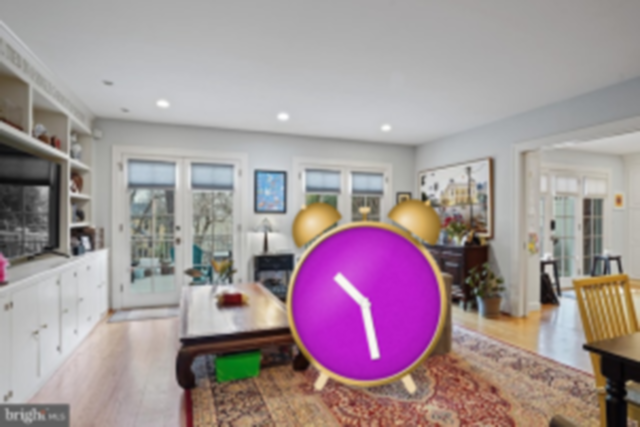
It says 10:28
